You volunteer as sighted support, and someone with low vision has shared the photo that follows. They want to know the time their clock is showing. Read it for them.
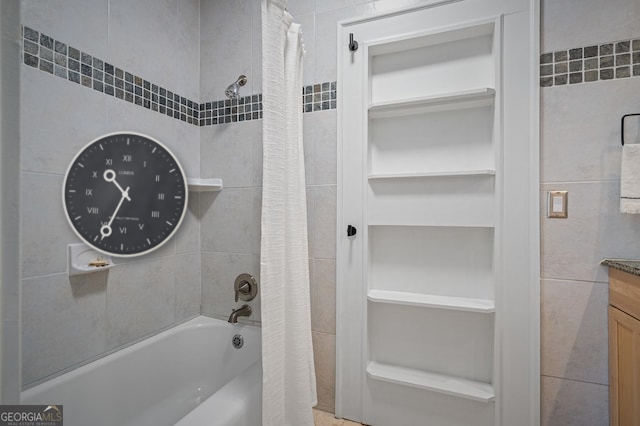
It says 10:34
